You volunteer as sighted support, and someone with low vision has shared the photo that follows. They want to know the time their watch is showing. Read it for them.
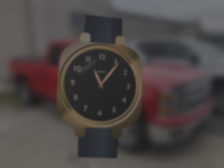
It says 11:06
